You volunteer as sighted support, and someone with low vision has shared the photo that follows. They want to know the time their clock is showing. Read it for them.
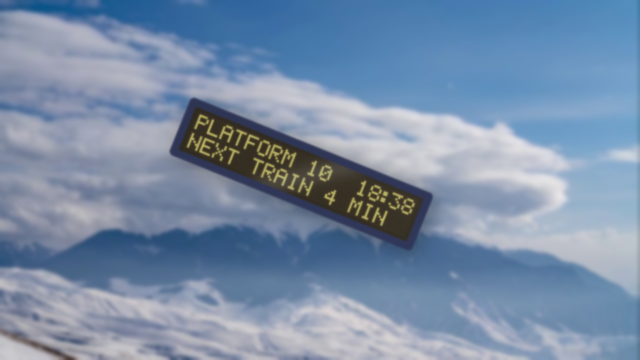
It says 18:38
